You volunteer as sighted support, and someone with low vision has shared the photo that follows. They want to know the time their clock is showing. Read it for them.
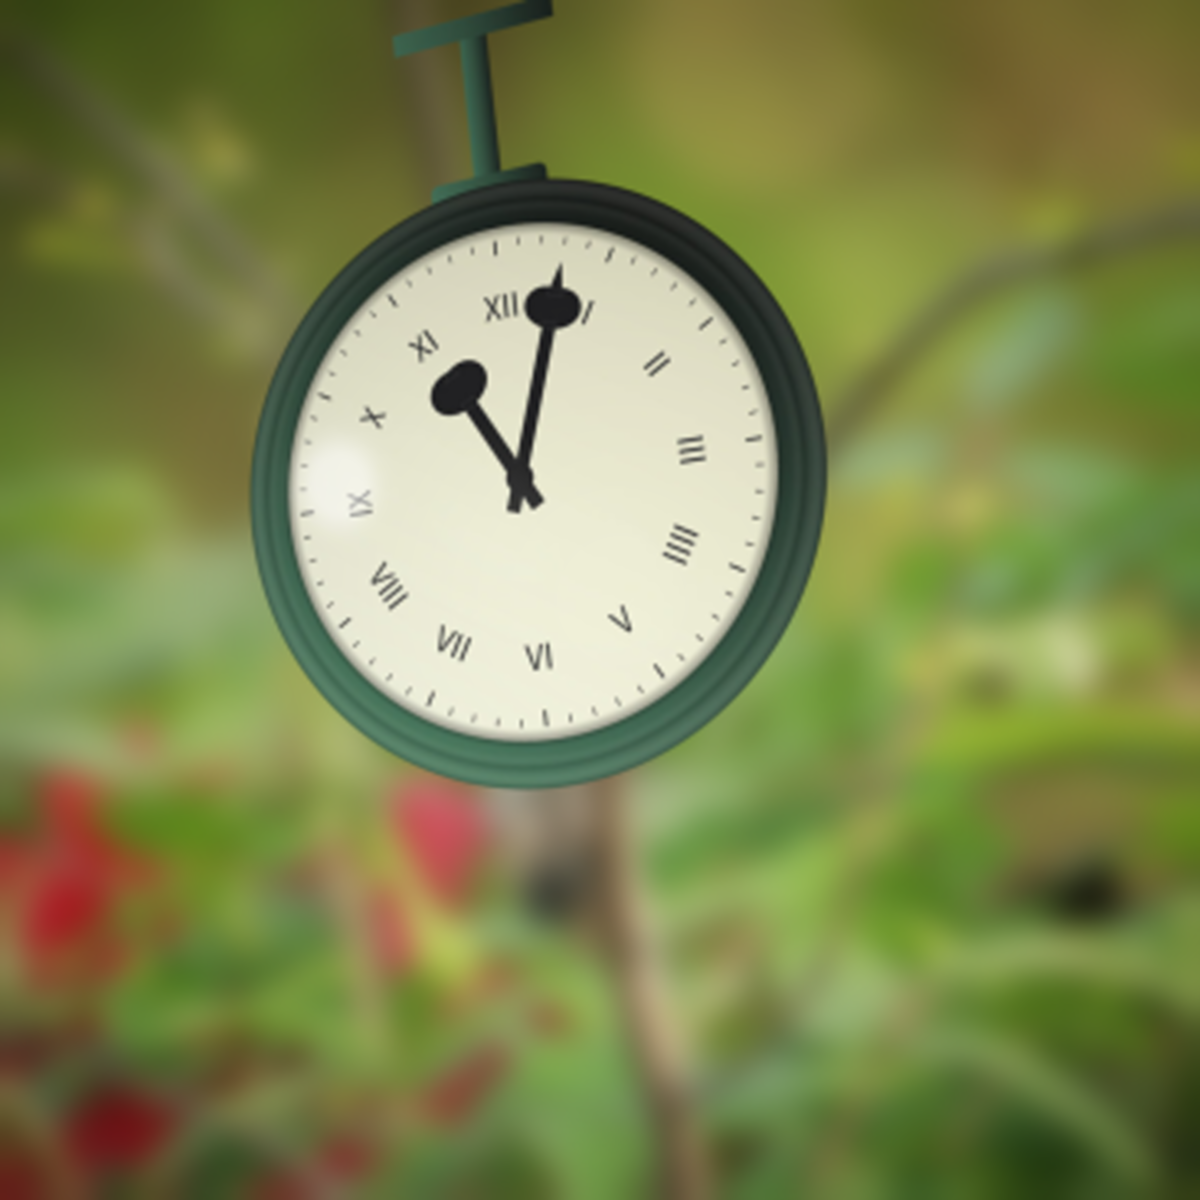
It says 11:03
